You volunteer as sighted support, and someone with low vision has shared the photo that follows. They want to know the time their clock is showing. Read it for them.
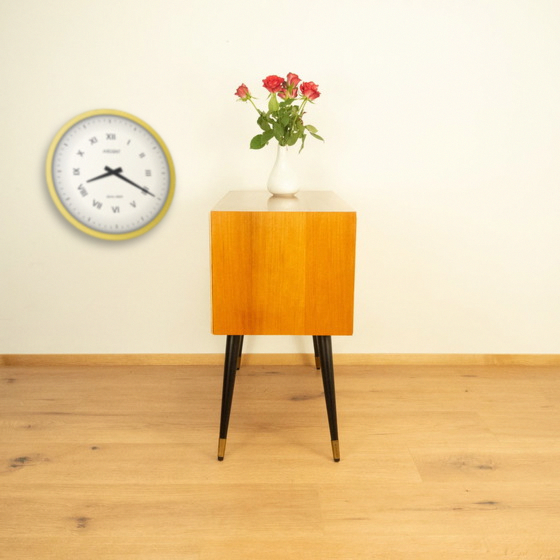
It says 8:20
